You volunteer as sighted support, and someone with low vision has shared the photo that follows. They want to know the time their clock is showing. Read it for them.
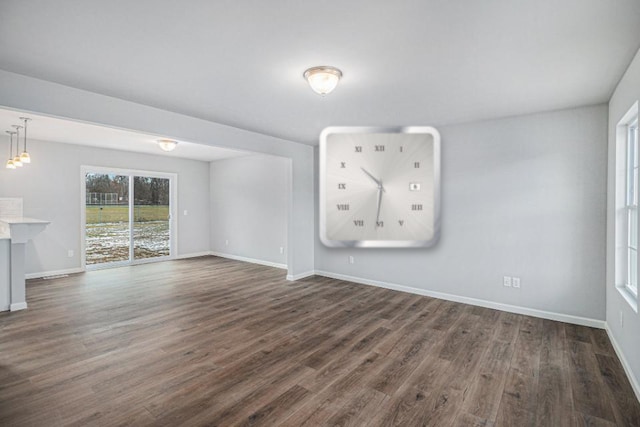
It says 10:31
